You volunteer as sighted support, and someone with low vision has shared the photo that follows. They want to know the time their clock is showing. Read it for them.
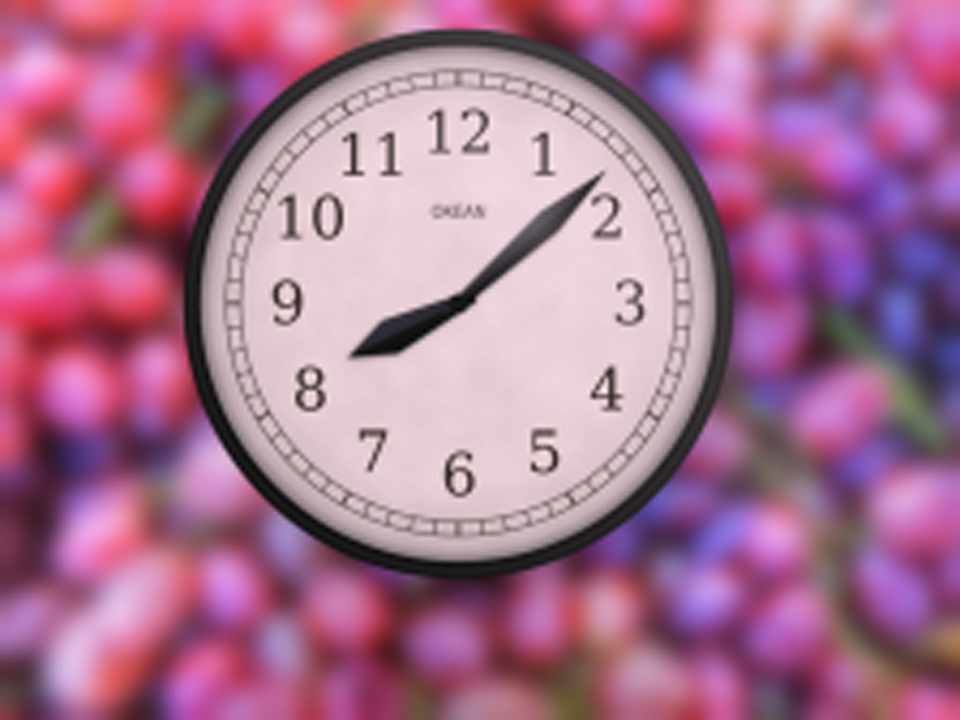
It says 8:08
